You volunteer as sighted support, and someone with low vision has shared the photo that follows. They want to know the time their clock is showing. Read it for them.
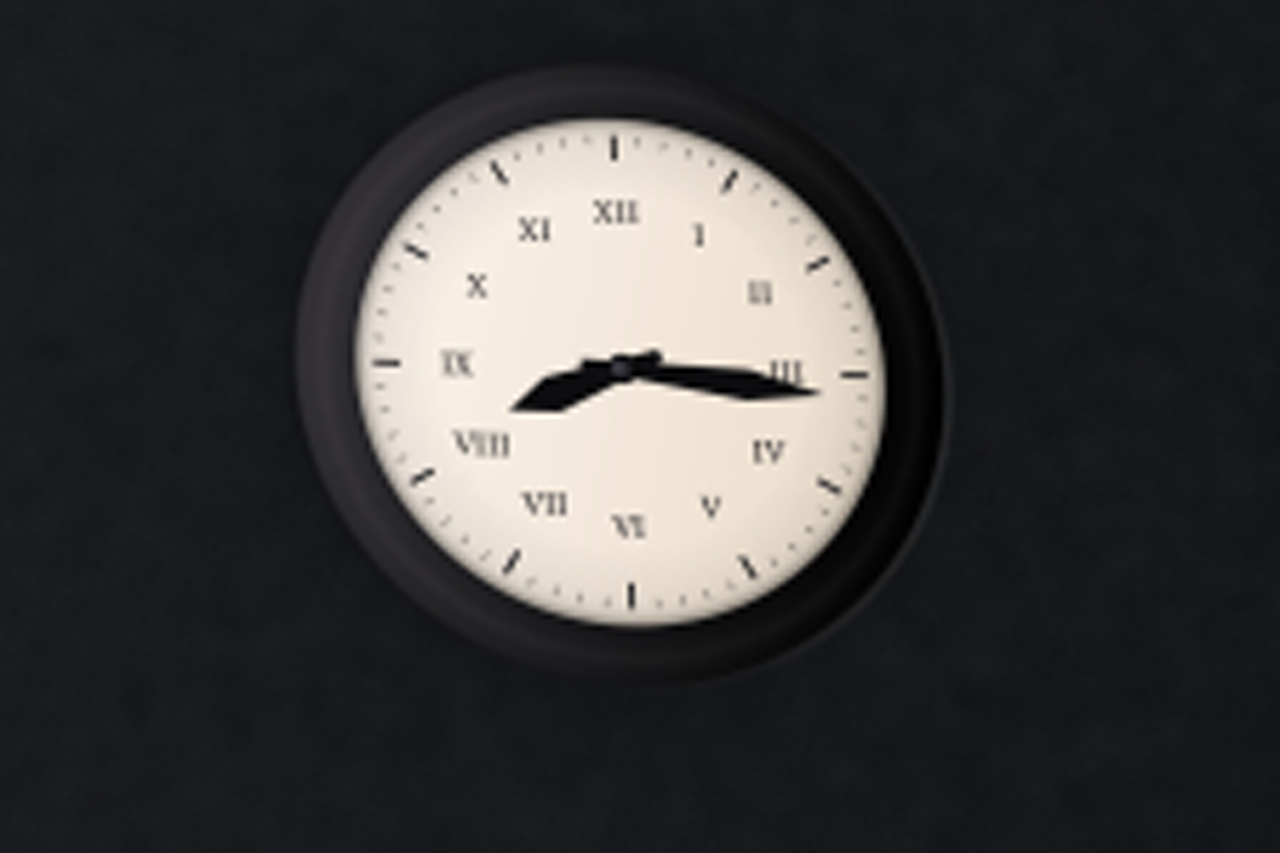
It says 8:16
